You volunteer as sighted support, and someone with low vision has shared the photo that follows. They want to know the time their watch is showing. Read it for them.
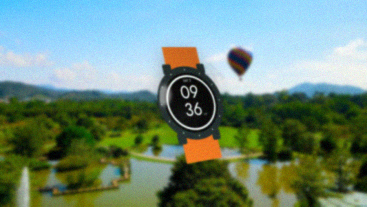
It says 9:36
